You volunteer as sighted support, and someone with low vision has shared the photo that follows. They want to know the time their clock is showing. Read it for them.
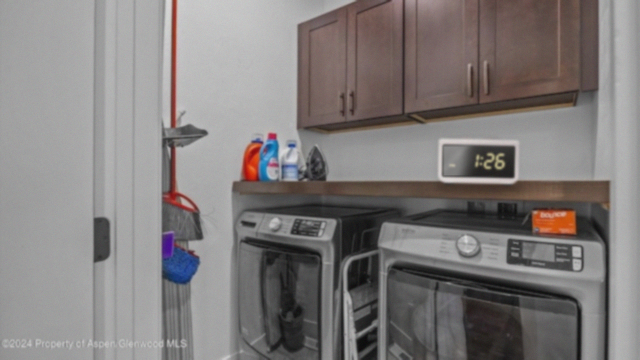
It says 1:26
